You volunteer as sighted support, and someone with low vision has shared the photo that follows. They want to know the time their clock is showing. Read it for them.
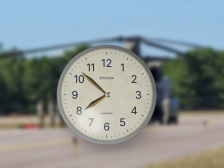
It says 7:52
